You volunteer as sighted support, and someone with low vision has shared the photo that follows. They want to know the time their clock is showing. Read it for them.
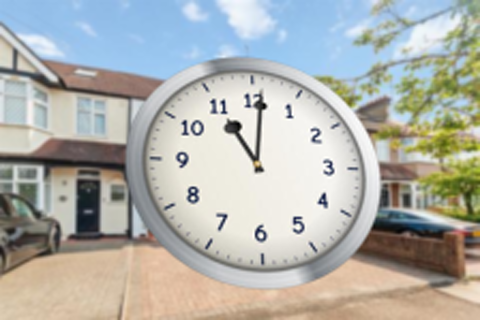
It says 11:01
